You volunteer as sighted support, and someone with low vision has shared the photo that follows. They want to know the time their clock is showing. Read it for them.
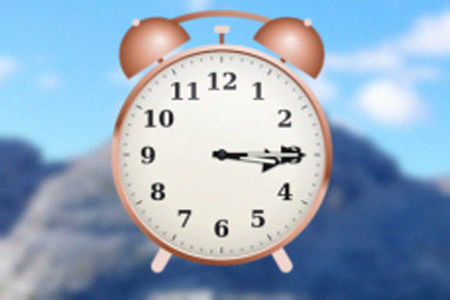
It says 3:15
